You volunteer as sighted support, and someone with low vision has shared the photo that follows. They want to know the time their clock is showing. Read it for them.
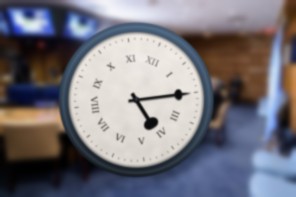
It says 4:10
